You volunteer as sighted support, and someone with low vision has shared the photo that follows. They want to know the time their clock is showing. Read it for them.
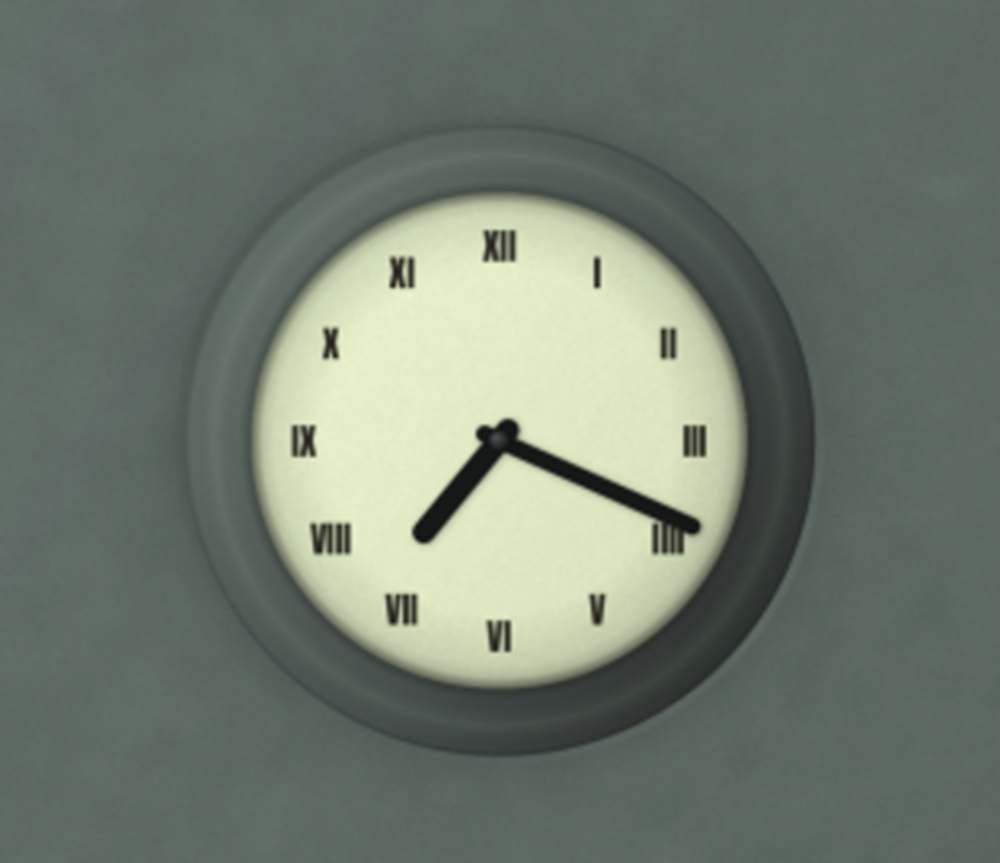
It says 7:19
